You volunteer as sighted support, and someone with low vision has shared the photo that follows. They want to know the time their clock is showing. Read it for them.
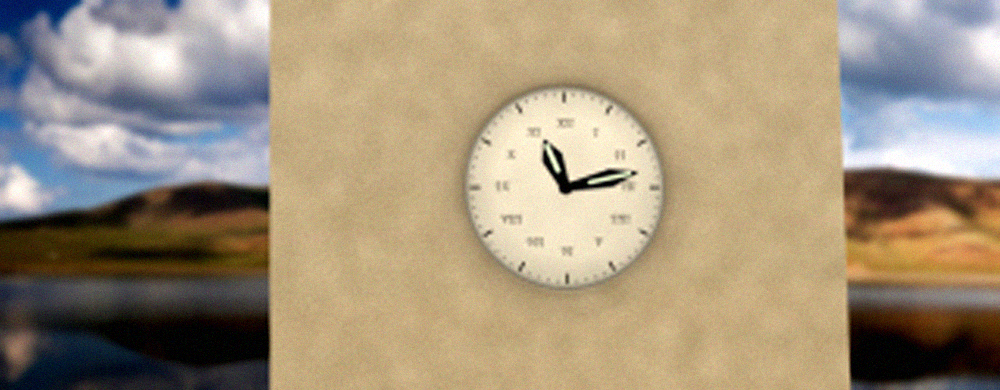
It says 11:13
